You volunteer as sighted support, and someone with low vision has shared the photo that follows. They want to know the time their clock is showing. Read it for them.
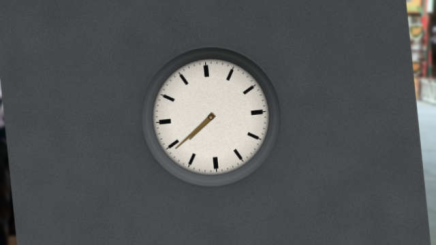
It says 7:39
